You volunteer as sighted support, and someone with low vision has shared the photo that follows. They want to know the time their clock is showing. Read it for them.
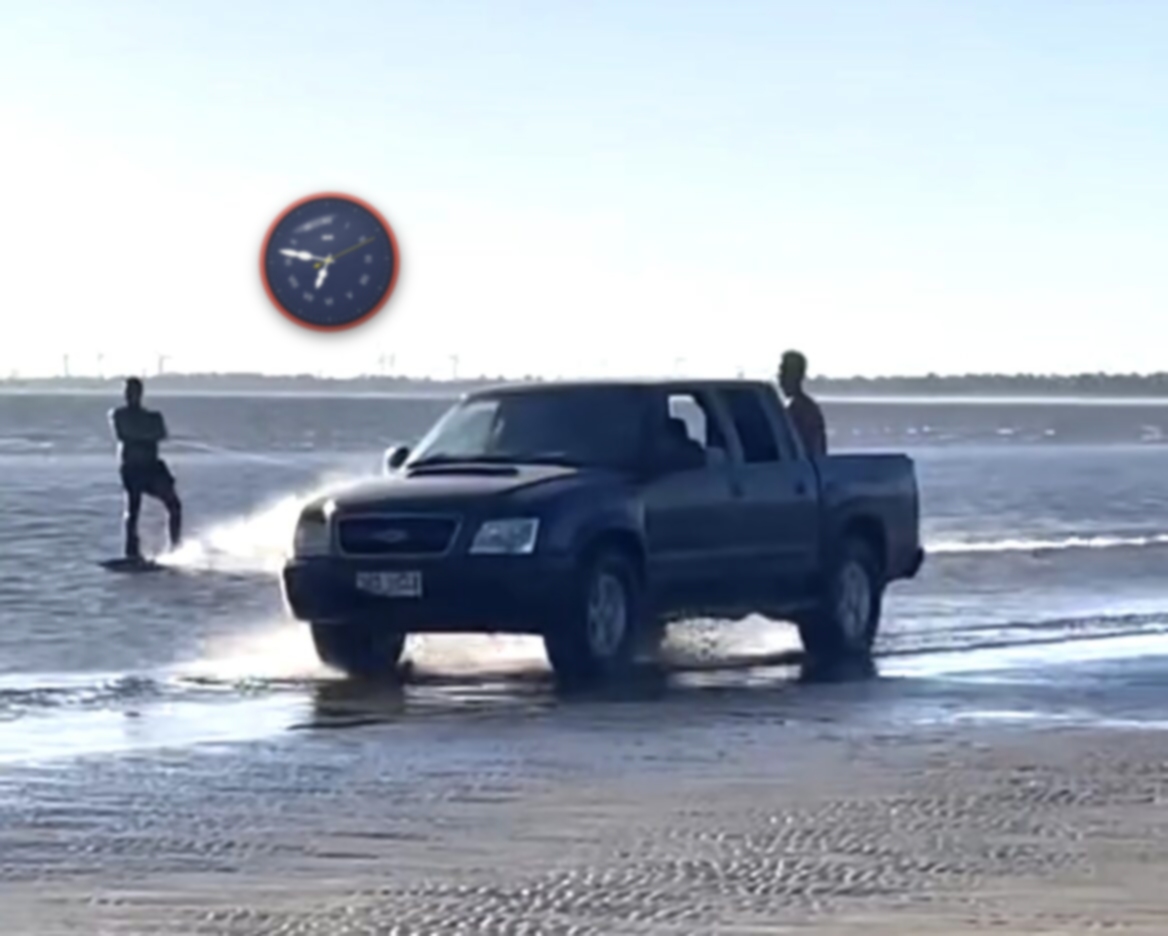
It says 6:47:11
